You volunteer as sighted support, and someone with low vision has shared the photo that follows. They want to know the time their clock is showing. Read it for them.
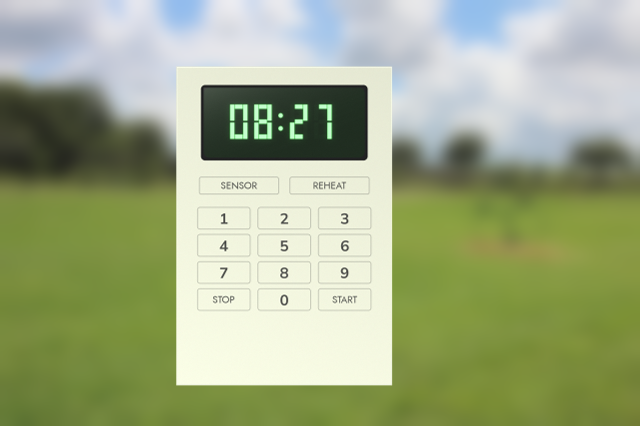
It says 8:27
